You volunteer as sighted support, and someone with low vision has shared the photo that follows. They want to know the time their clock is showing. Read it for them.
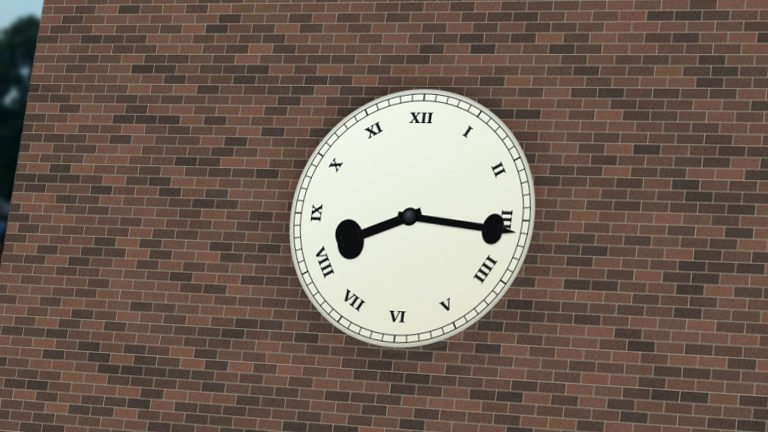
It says 8:16
